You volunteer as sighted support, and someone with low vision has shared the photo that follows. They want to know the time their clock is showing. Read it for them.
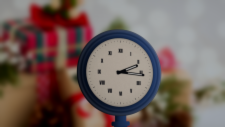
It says 2:16
